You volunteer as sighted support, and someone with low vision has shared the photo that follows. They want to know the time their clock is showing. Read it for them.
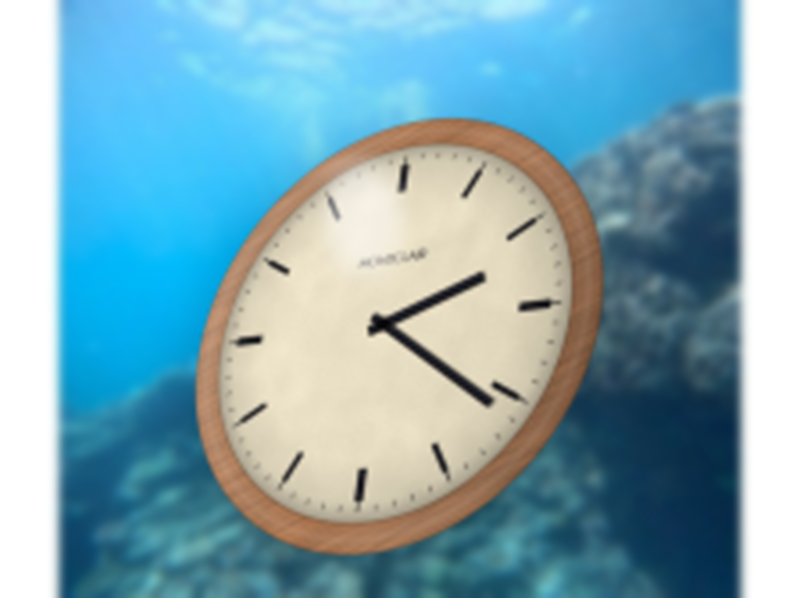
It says 2:21
